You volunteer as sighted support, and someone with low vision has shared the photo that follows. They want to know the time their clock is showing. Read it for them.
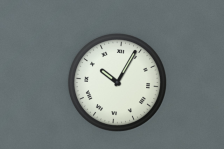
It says 10:04
